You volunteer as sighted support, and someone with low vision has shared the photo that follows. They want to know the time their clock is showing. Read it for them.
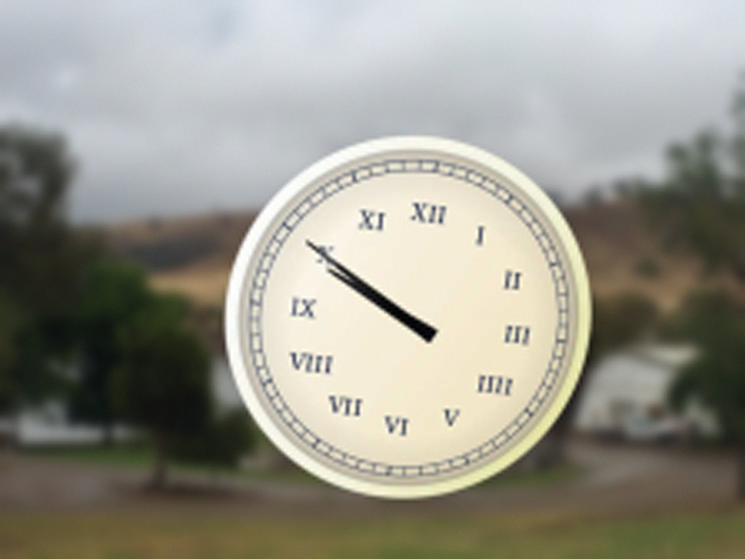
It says 9:50
